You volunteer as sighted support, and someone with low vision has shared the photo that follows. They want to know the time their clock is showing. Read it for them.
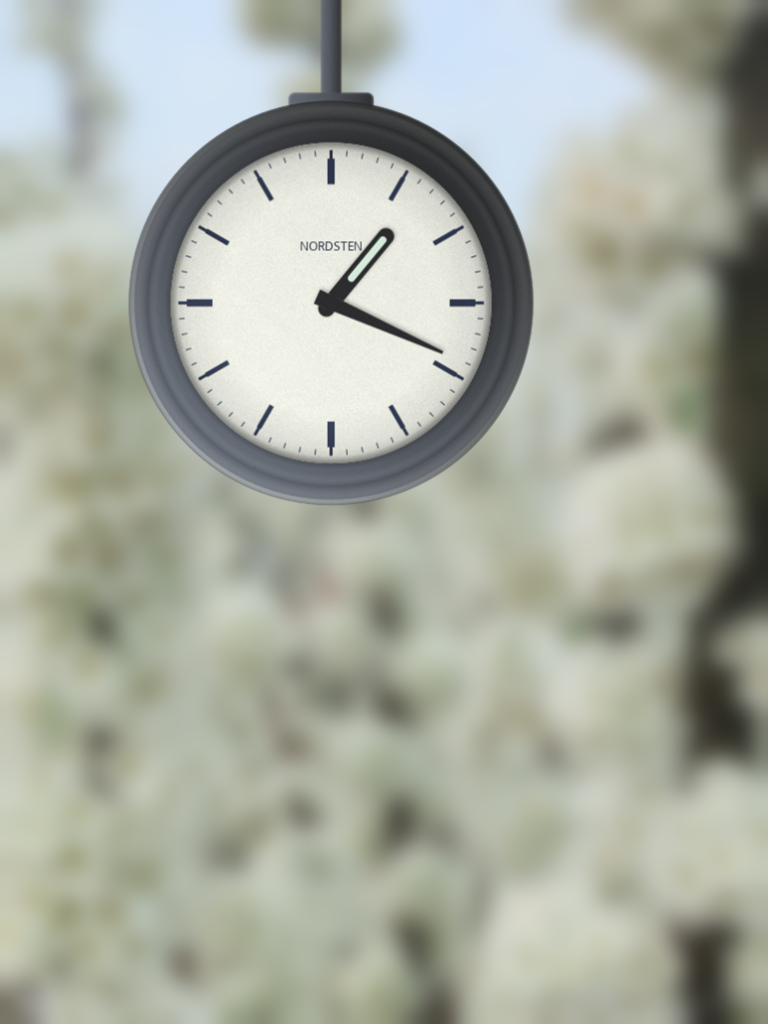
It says 1:19
